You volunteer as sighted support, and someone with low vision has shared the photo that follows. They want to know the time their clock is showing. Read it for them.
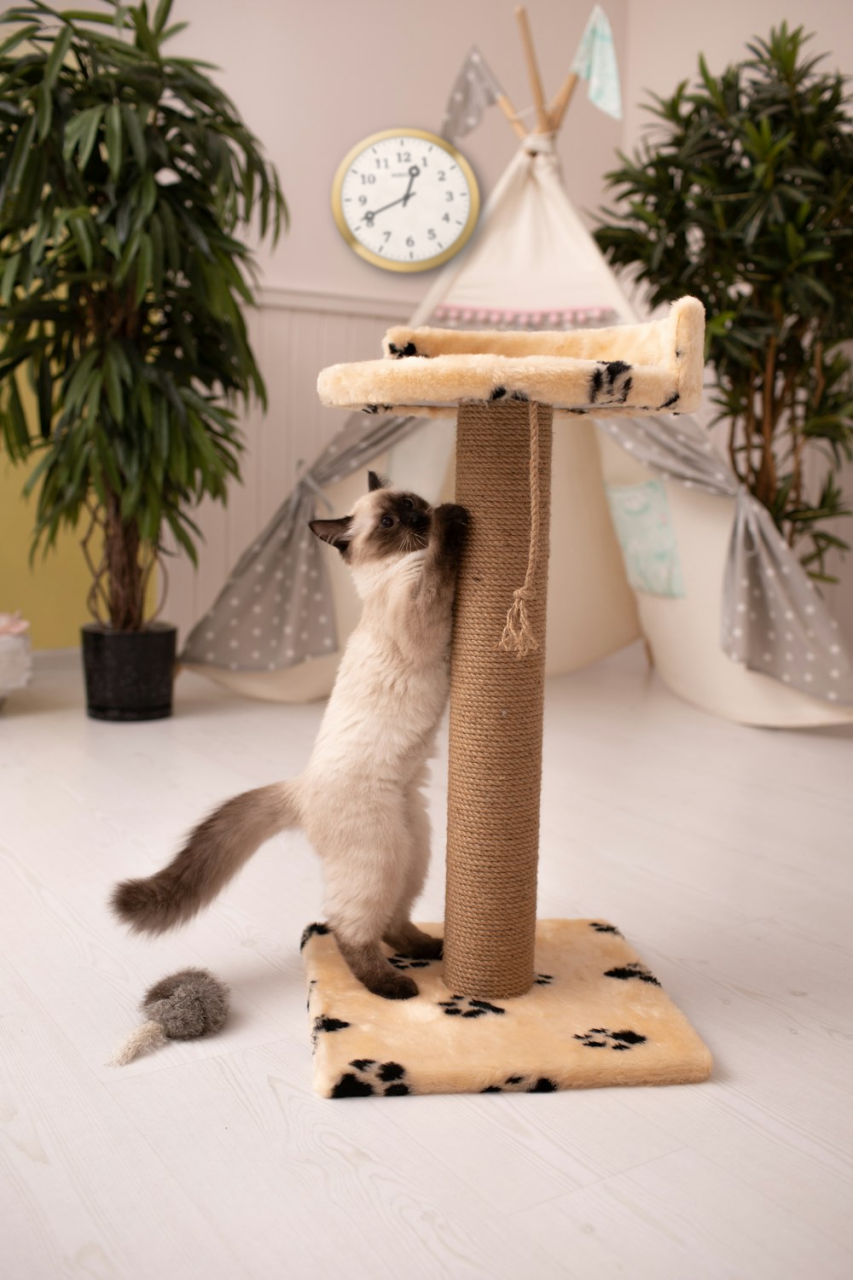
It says 12:41
